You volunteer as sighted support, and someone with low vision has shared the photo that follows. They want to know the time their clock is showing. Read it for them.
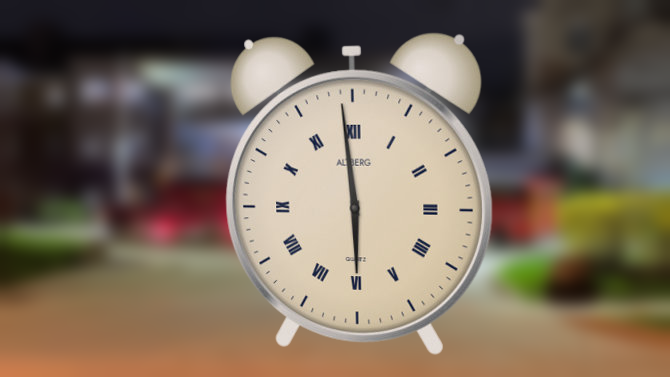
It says 5:59
